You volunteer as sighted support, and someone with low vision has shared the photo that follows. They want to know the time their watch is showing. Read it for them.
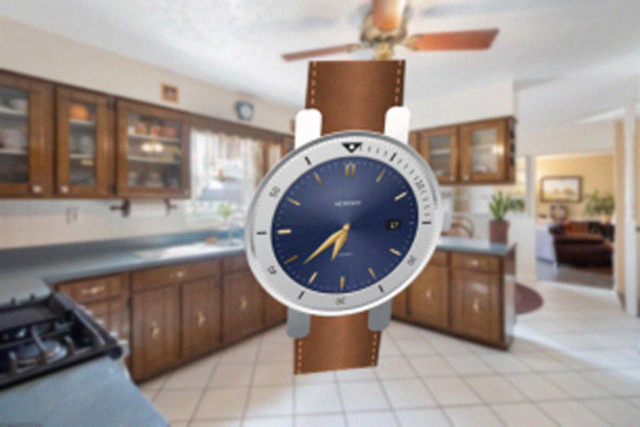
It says 6:38
